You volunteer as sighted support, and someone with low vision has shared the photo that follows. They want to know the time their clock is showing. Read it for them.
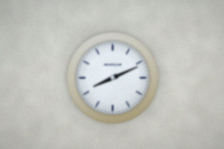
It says 8:11
